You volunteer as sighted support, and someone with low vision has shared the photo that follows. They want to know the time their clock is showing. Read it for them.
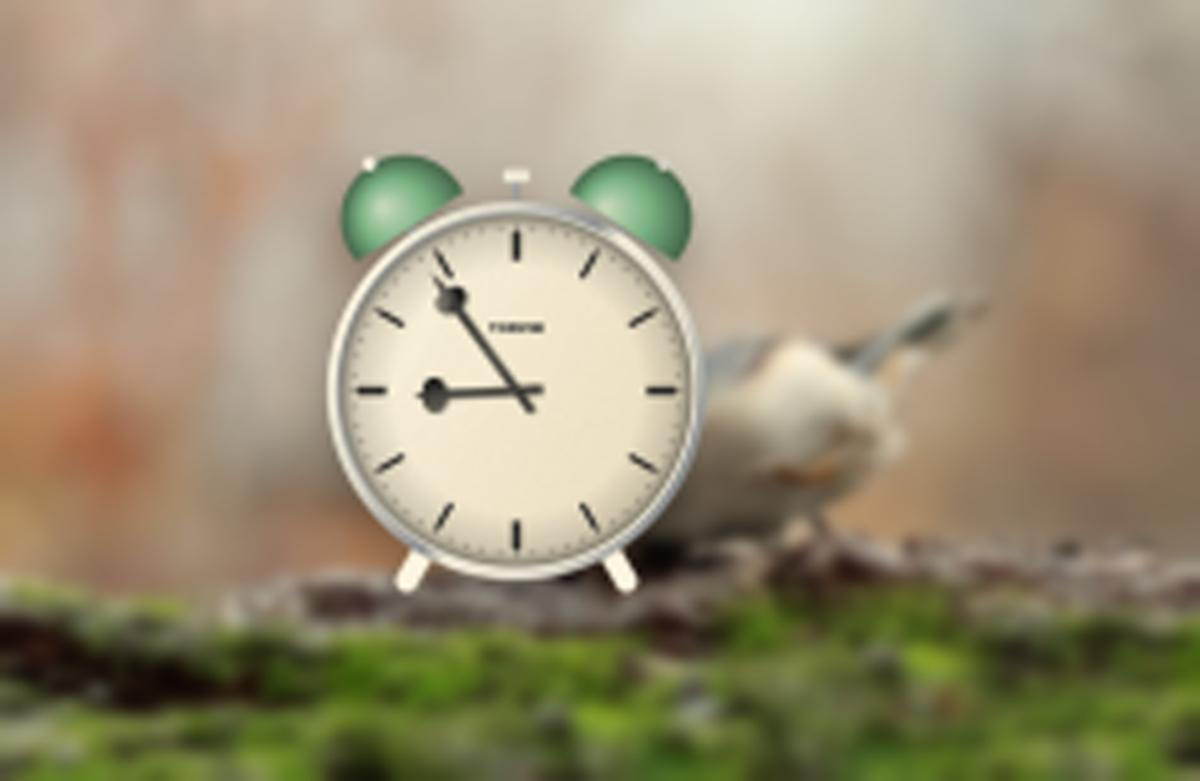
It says 8:54
